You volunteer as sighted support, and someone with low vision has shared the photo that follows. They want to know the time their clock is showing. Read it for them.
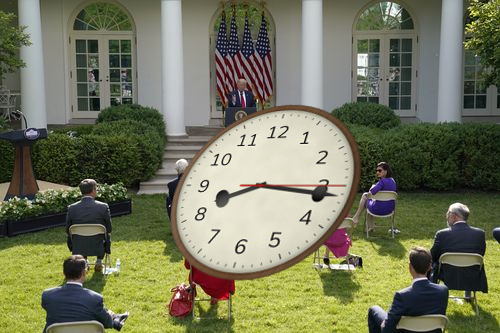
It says 8:16:15
